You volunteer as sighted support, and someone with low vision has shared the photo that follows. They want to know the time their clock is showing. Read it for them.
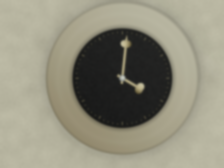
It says 4:01
